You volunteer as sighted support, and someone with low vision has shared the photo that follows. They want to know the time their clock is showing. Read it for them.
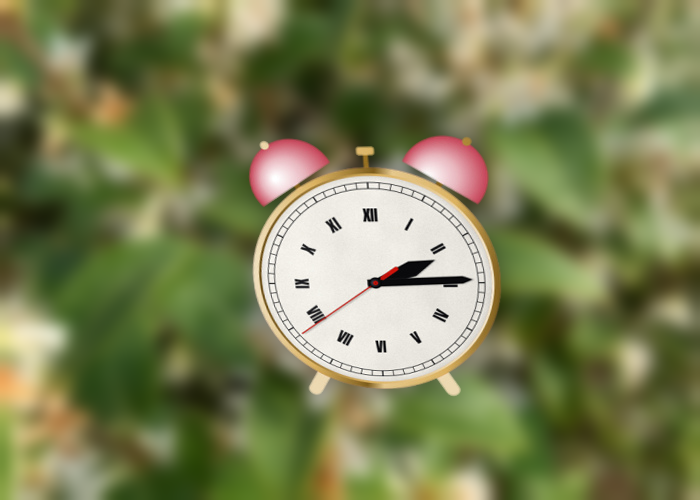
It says 2:14:39
